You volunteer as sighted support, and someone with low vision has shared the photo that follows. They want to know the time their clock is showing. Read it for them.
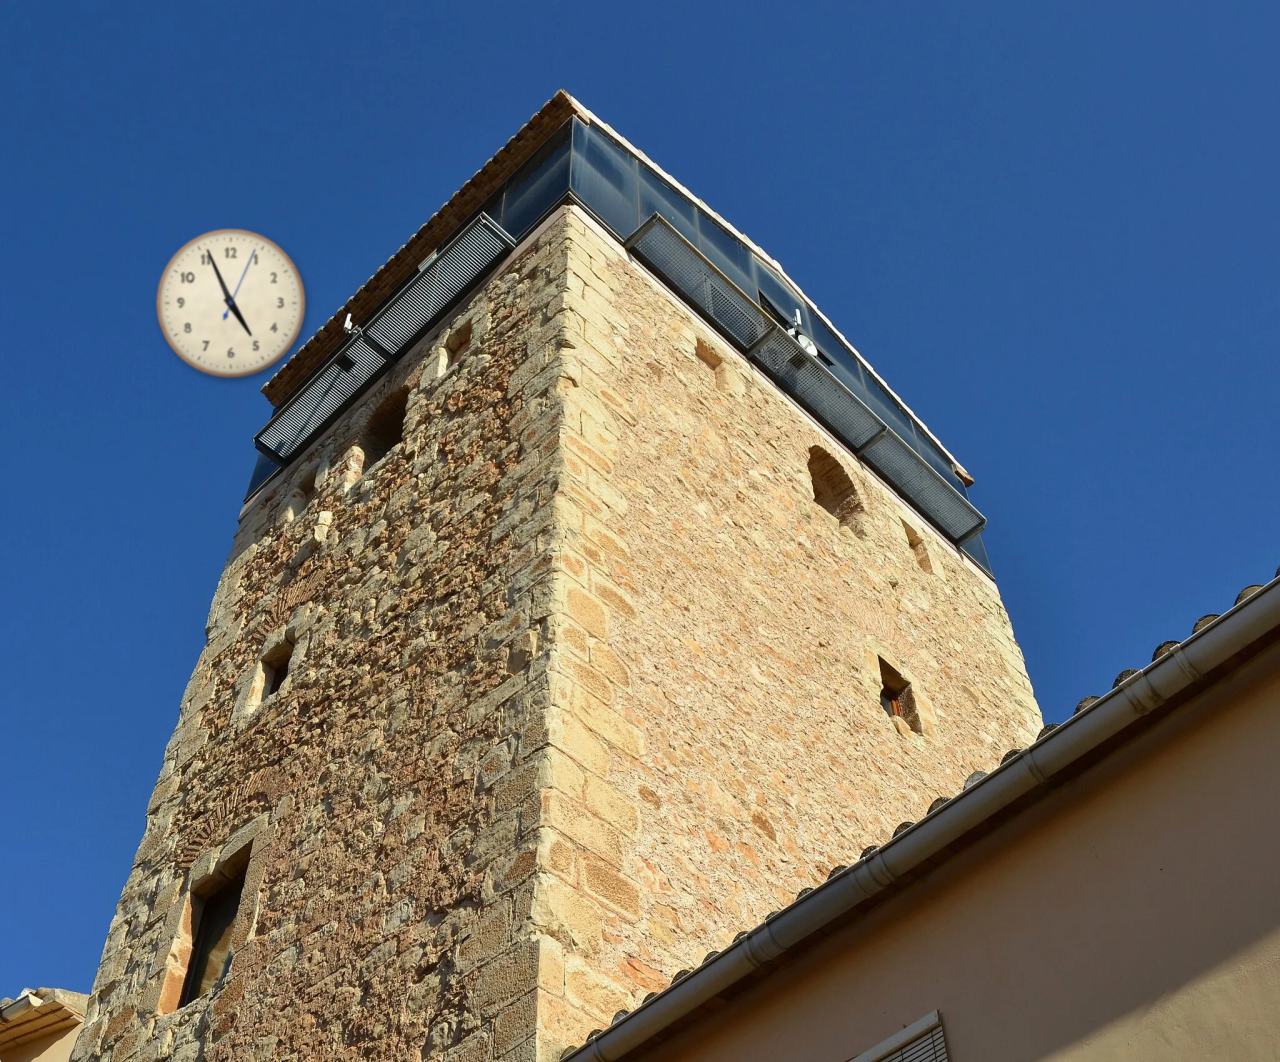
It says 4:56:04
